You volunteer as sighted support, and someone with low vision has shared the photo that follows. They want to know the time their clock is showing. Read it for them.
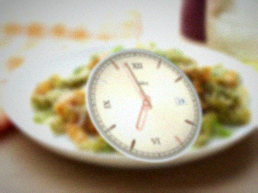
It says 6:57
